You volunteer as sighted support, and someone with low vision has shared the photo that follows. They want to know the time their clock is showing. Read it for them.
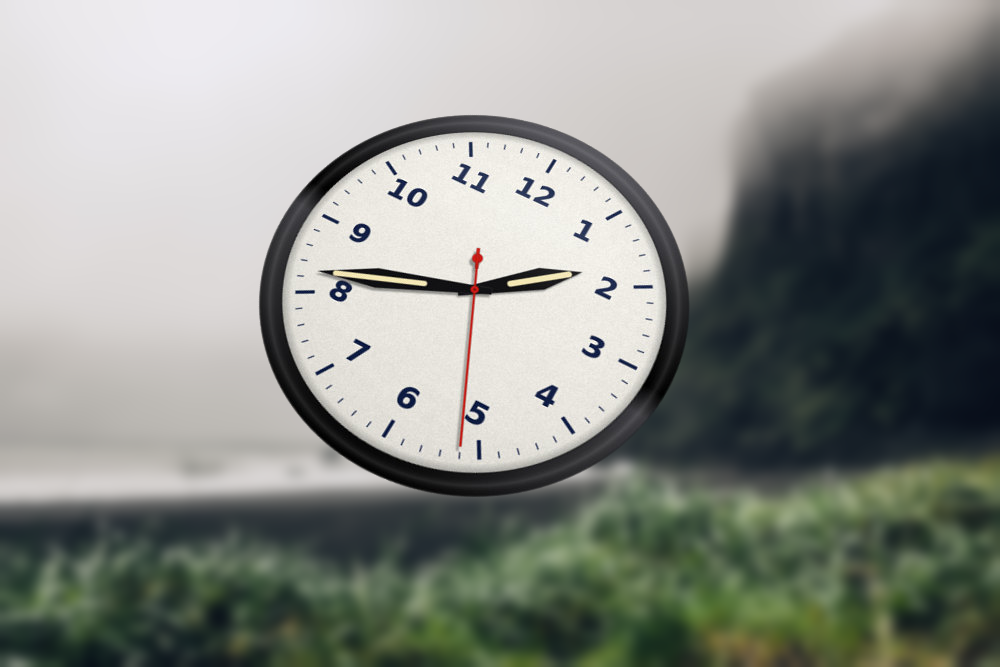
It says 1:41:26
